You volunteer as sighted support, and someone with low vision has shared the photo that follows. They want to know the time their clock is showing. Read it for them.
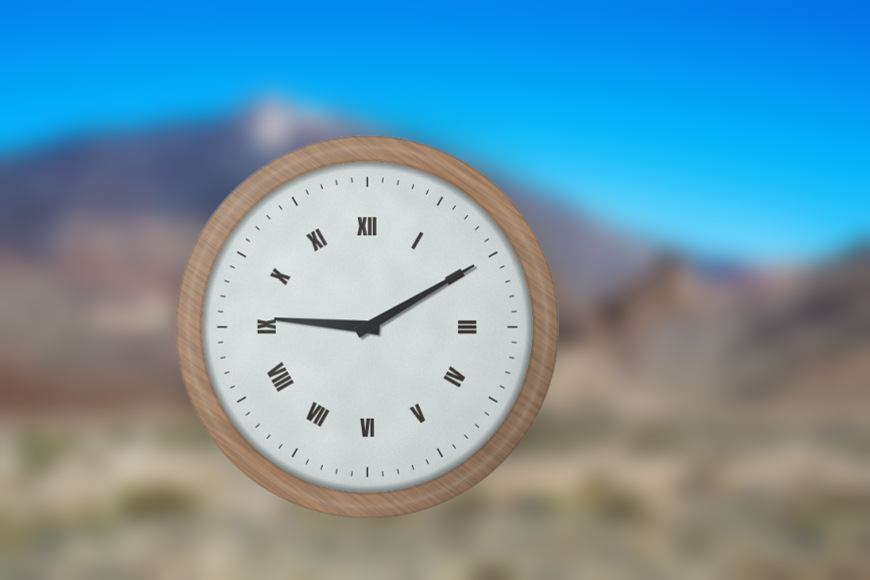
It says 9:10
